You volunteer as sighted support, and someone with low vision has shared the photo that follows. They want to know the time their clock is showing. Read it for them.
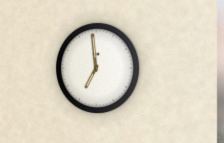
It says 6:59
